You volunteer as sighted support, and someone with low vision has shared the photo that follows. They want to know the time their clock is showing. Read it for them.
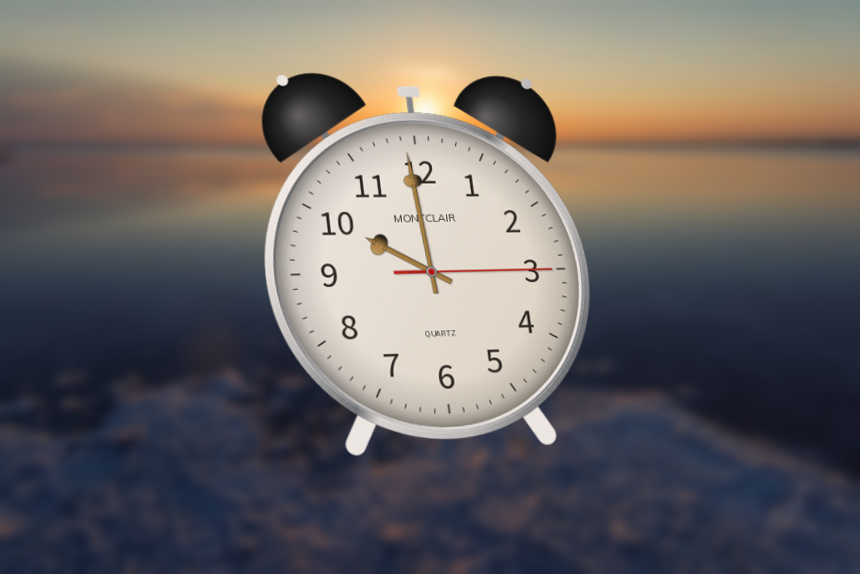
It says 9:59:15
